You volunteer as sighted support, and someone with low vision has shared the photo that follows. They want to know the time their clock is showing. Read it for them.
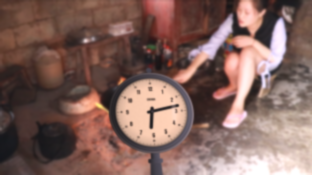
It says 6:13
